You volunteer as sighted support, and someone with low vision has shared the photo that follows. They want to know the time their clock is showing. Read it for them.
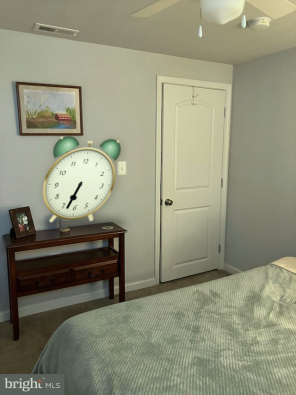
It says 6:33
